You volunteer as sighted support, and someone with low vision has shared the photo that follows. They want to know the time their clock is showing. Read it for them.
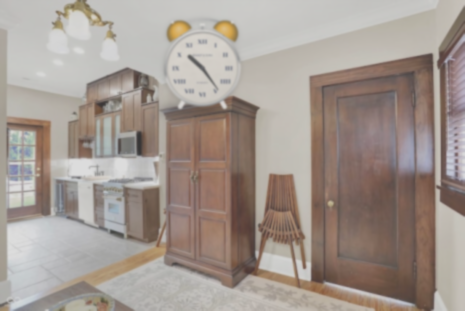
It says 10:24
